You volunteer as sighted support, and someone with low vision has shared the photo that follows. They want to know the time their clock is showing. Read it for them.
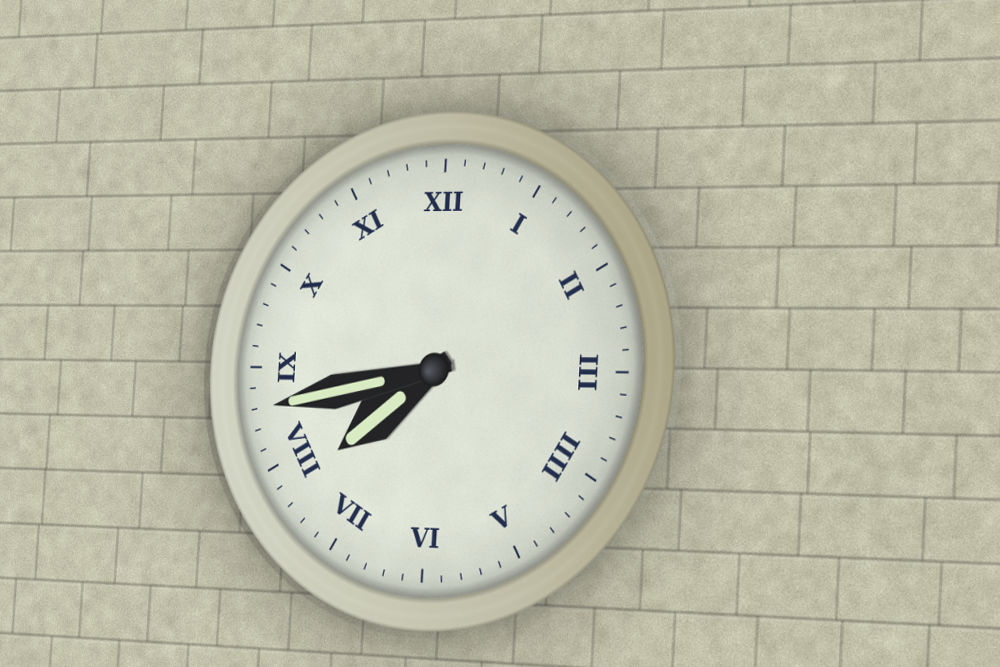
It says 7:43
